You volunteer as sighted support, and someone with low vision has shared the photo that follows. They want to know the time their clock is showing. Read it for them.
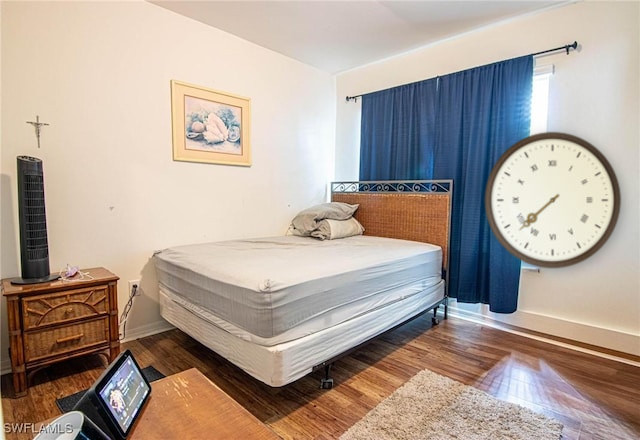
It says 7:38
